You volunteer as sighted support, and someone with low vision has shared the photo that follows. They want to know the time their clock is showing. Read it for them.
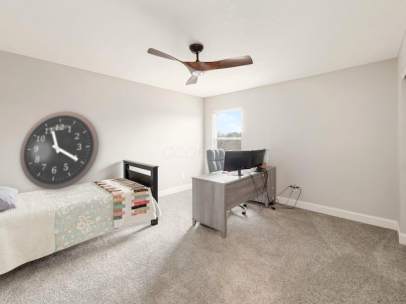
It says 11:20
